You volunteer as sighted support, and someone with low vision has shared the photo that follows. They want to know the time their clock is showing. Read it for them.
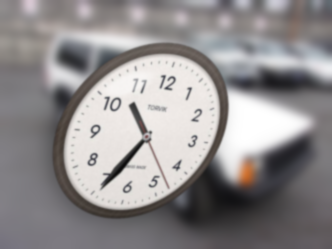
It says 10:34:23
